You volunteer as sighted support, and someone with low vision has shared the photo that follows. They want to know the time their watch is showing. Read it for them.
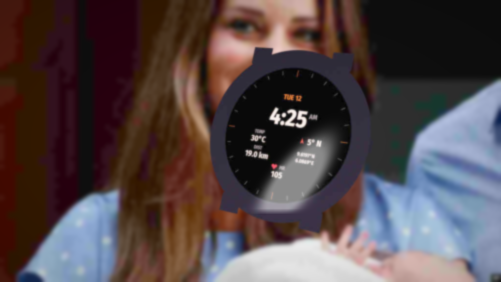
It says 4:25
